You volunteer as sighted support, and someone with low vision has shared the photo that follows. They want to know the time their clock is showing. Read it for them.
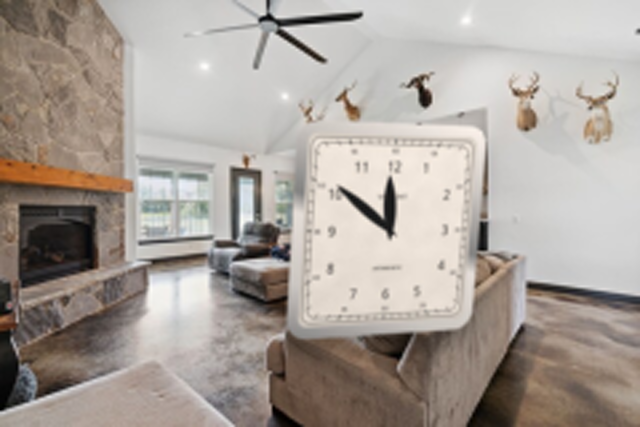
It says 11:51
